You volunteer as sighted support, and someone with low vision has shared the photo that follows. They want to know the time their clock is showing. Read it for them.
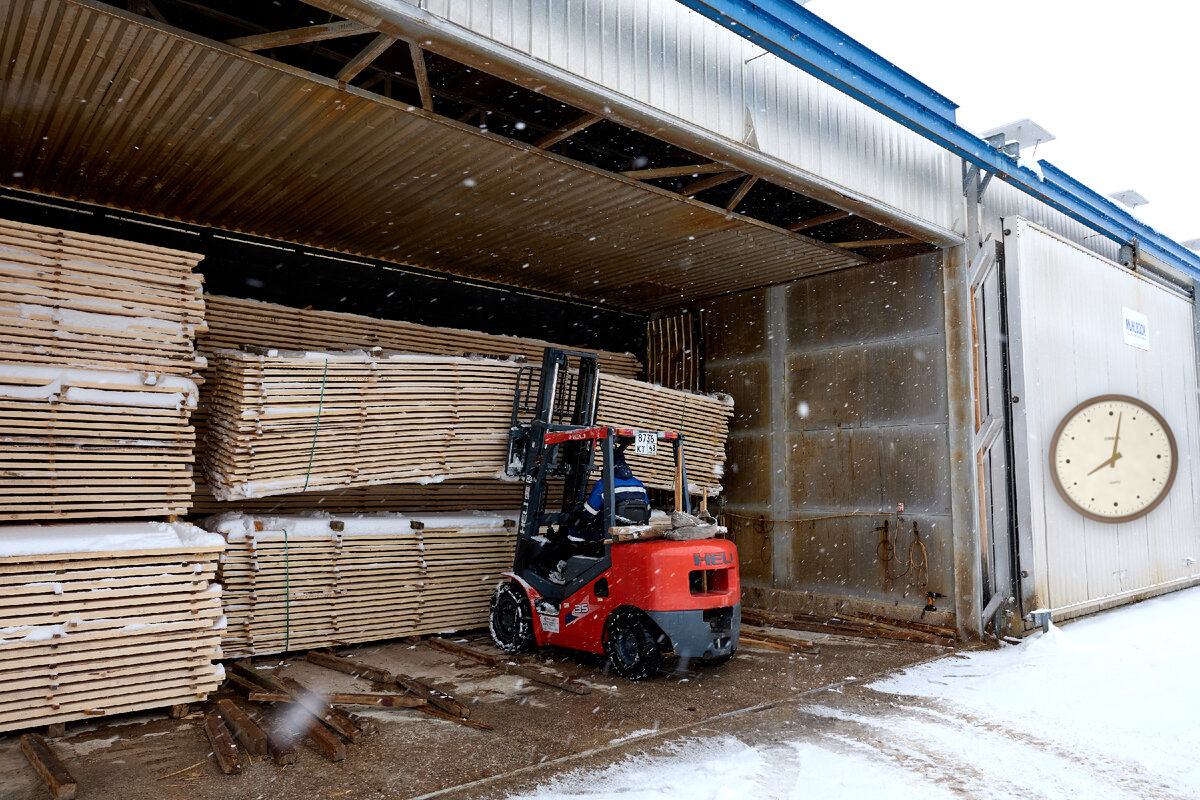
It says 8:02
